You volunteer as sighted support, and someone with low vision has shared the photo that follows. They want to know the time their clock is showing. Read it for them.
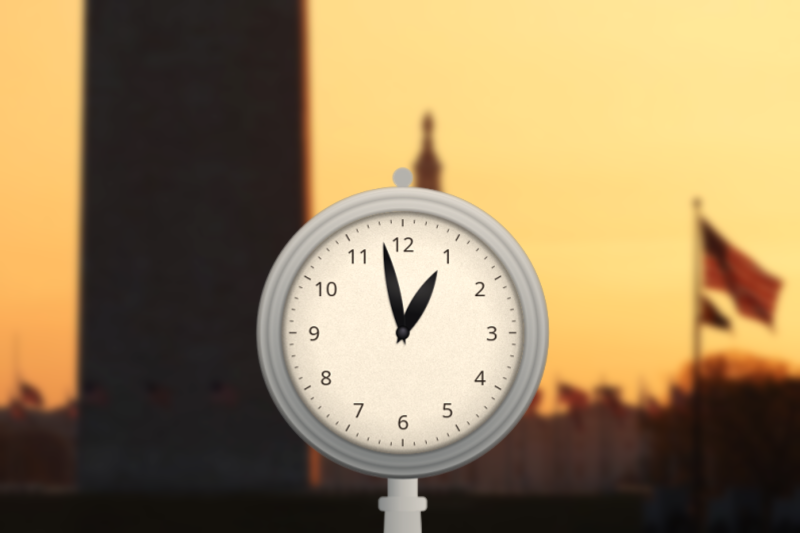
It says 12:58
